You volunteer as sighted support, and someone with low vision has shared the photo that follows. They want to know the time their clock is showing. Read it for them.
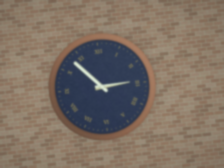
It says 2:53
